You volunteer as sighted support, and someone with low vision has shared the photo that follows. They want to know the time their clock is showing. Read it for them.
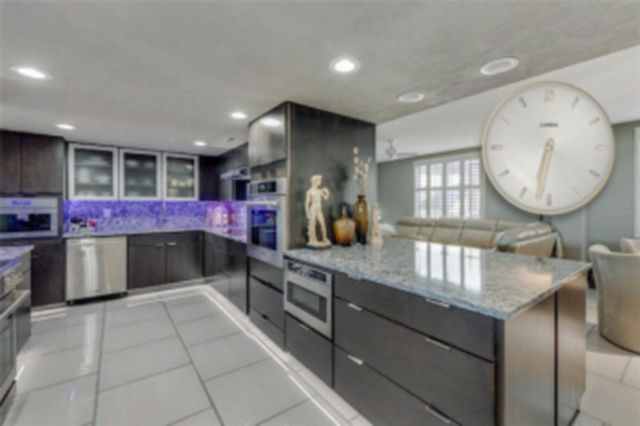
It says 6:32
